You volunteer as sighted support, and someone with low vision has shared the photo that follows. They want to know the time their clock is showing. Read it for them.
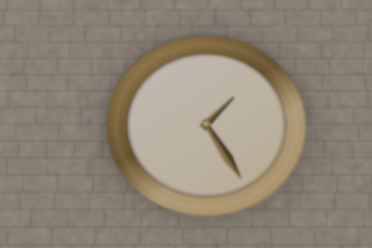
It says 1:25
